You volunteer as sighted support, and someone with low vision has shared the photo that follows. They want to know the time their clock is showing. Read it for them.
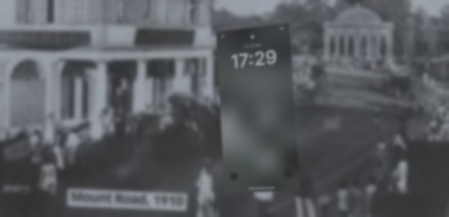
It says 17:29
